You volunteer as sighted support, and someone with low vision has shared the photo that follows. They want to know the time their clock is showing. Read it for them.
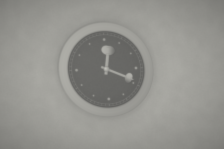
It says 12:19
